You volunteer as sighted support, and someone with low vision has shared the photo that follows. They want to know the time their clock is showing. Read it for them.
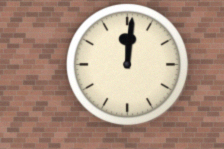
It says 12:01
